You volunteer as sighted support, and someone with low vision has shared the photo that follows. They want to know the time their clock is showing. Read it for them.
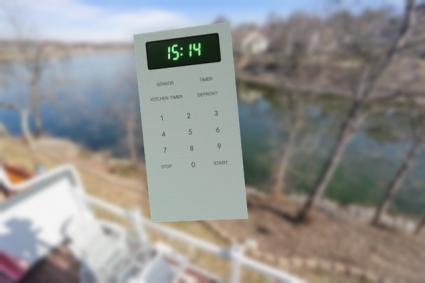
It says 15:14
